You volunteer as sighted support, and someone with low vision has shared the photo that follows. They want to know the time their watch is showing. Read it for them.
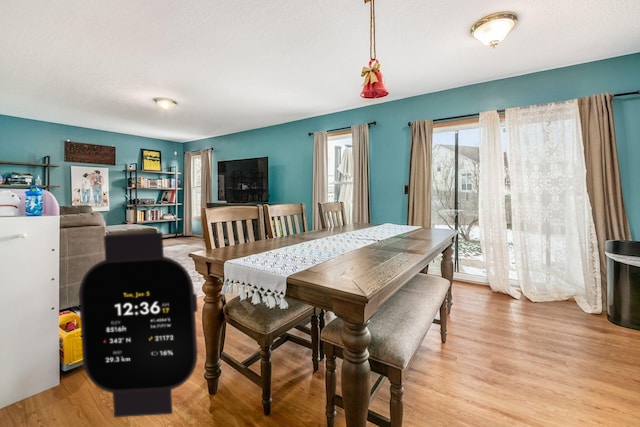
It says 12:36
